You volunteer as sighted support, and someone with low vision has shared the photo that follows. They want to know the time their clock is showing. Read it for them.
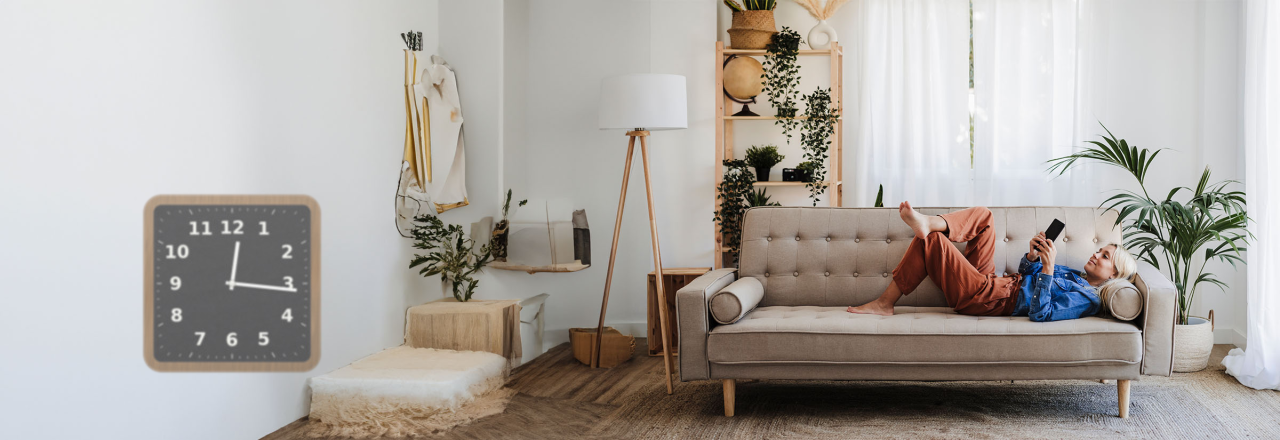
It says 12:16
